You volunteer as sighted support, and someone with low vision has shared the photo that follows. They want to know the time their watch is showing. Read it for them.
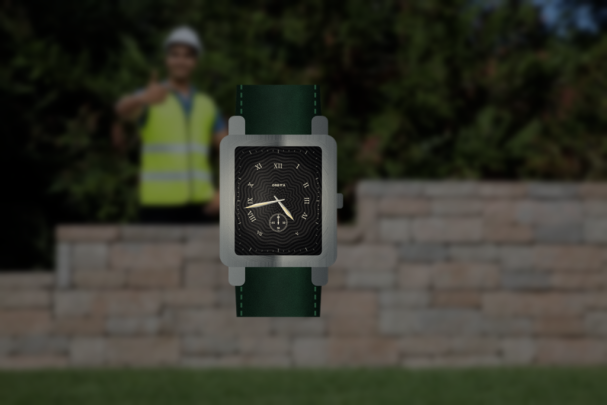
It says 4:43
